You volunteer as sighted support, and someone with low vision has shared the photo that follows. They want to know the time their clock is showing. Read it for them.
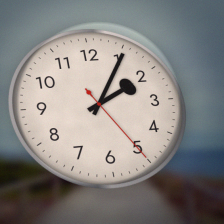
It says 2:05:25
